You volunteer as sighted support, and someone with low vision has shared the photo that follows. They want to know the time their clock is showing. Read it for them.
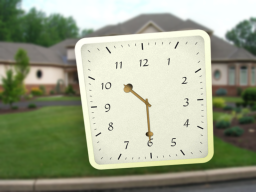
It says 10:30
